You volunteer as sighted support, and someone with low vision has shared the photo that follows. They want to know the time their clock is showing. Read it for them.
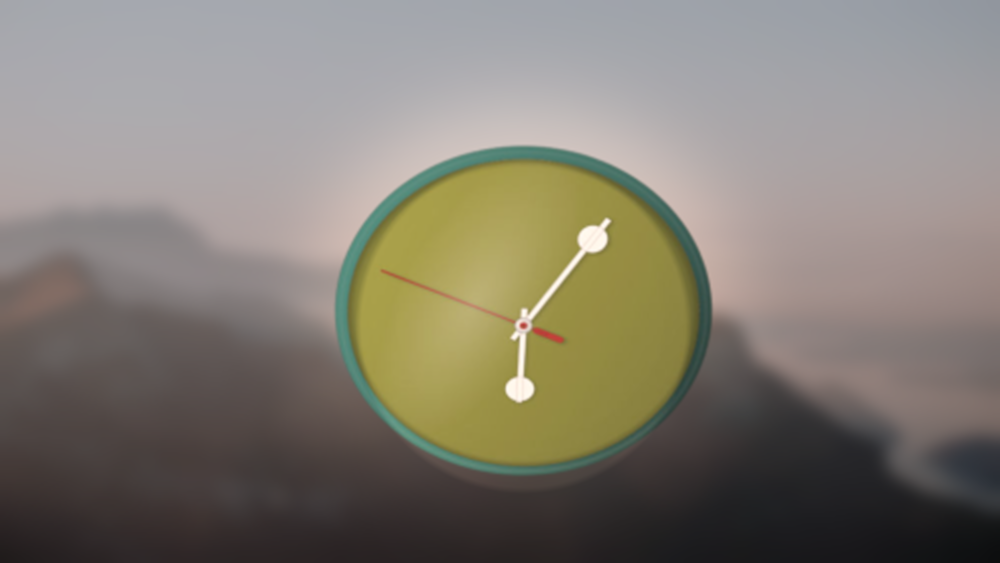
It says 6:05:49
